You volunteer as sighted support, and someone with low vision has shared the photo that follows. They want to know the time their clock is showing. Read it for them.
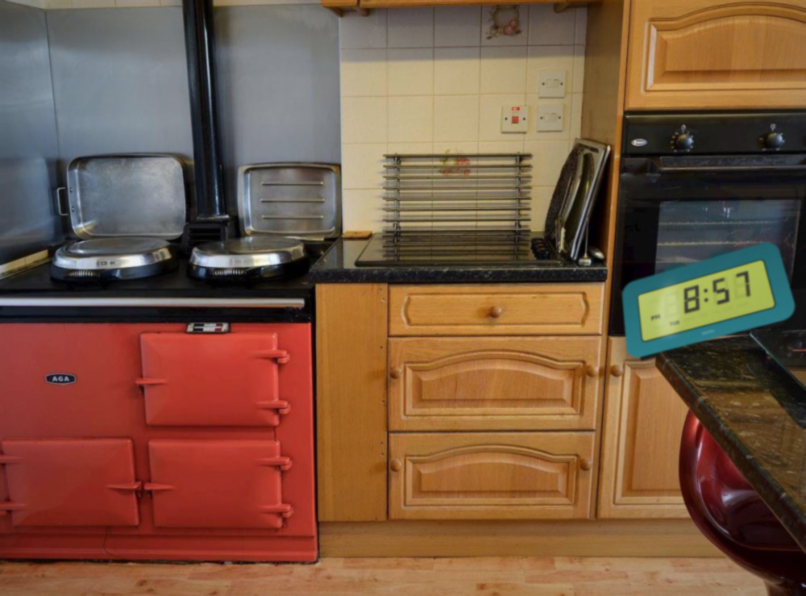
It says 8:57
